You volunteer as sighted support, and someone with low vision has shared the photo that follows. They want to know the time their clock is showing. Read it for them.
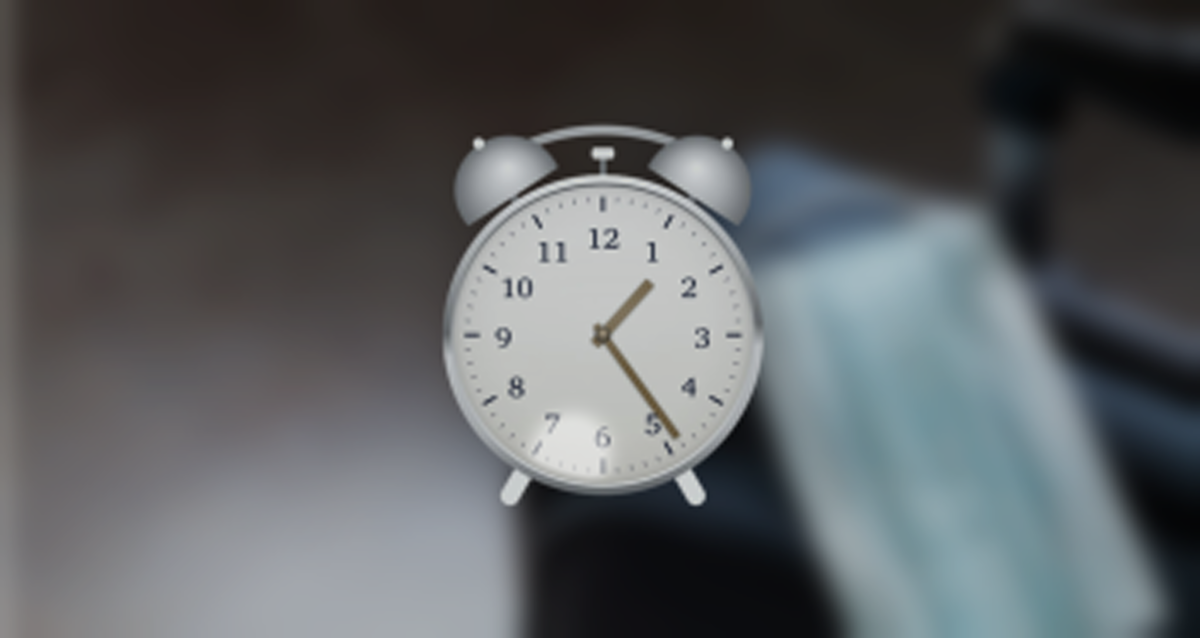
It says 1:24
